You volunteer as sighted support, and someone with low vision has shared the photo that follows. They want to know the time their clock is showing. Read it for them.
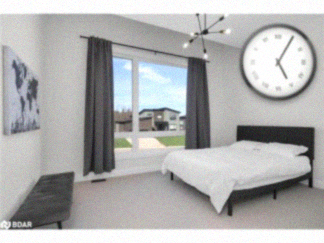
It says 5:05
